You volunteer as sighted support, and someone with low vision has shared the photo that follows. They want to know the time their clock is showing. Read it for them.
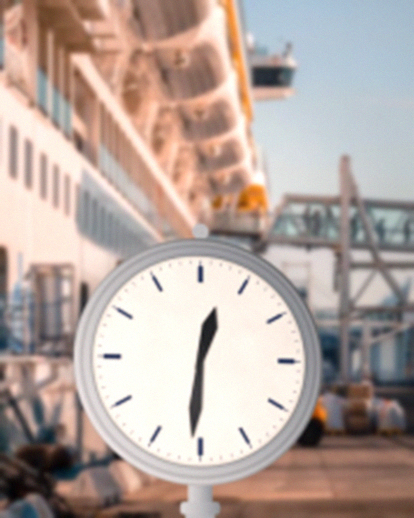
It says 12:31
